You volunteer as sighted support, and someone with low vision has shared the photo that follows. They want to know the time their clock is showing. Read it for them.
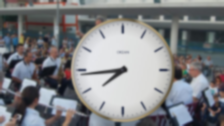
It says 7:44
